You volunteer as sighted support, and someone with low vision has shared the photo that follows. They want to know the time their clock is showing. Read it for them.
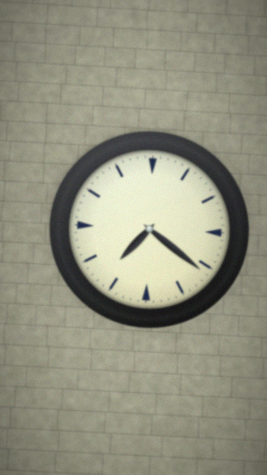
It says 7:21
